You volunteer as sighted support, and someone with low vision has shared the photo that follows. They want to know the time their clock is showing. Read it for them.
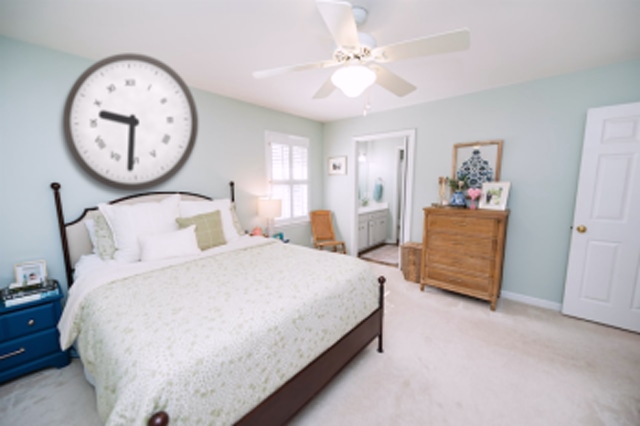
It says 9:31
